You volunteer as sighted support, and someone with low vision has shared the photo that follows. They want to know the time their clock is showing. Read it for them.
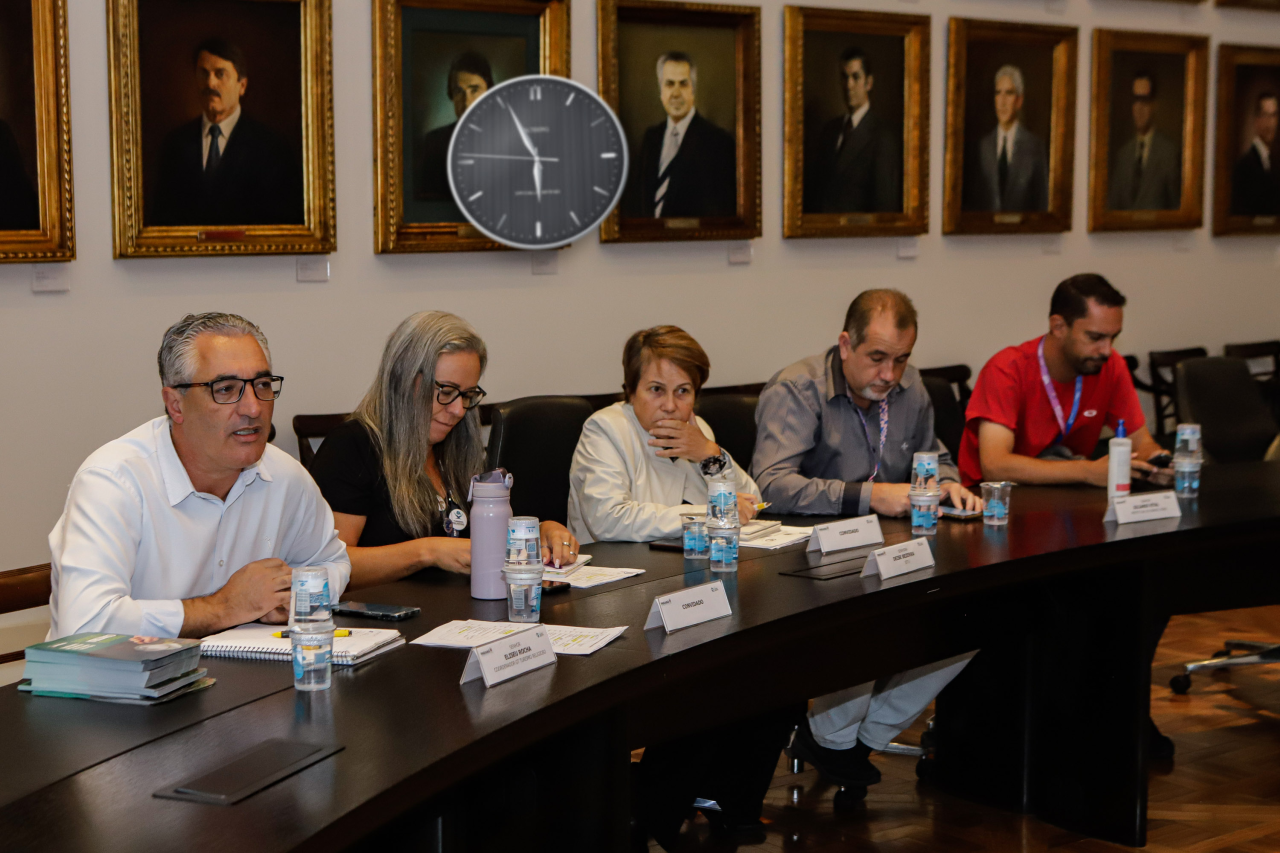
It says 5:55:46
